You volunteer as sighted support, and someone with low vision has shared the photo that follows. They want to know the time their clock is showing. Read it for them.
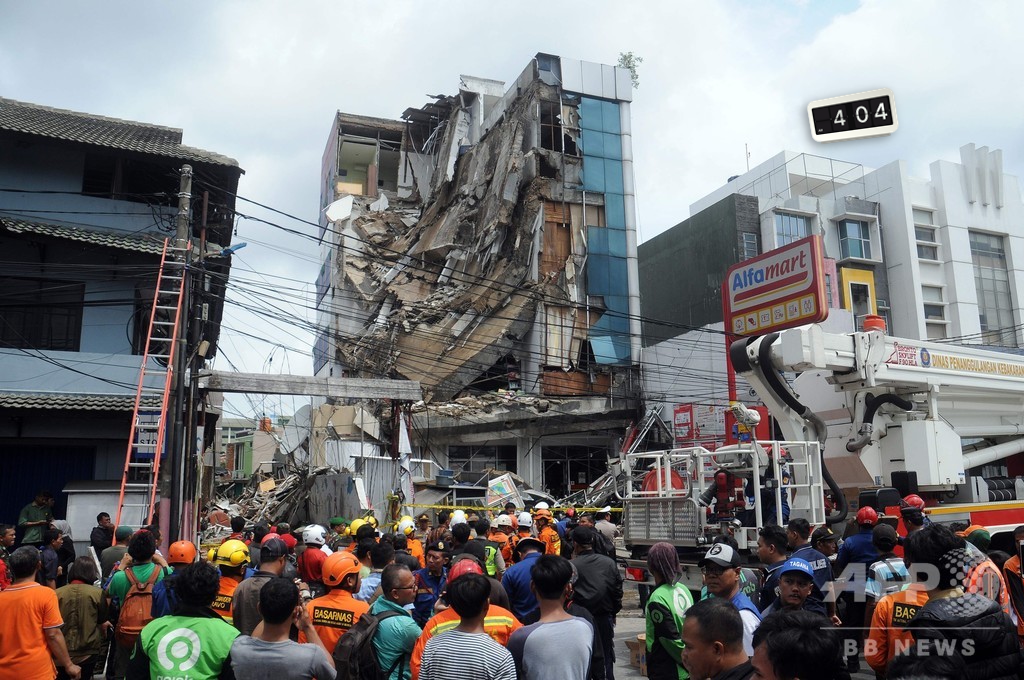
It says 4:04
